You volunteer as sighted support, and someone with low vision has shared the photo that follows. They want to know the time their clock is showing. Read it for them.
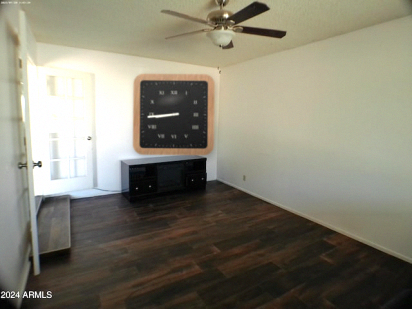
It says 8:44
